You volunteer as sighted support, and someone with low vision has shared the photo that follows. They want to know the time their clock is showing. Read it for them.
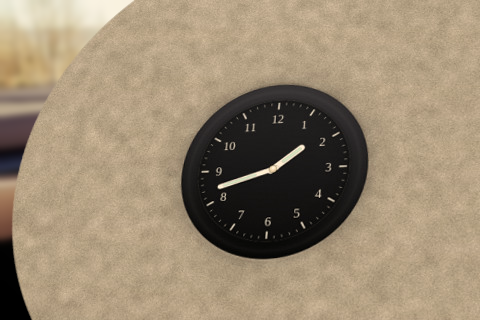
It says 1:42
